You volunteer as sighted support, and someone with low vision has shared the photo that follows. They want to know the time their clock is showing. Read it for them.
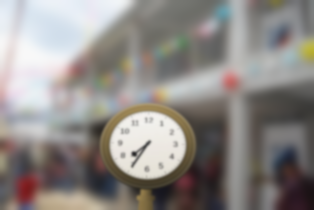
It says 7:35
